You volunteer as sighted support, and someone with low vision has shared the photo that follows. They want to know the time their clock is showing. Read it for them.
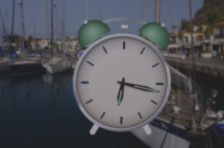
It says 6:17
